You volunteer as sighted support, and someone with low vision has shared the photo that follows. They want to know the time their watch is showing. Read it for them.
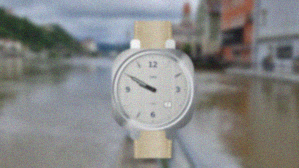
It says 9:50
